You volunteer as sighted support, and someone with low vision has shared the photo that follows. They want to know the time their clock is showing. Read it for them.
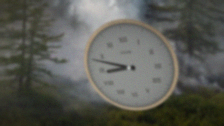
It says 8:48
